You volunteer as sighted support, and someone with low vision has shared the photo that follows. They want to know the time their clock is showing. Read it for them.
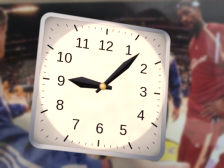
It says 9:07
